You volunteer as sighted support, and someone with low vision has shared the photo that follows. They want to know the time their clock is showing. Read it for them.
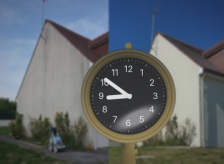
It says 8:51
